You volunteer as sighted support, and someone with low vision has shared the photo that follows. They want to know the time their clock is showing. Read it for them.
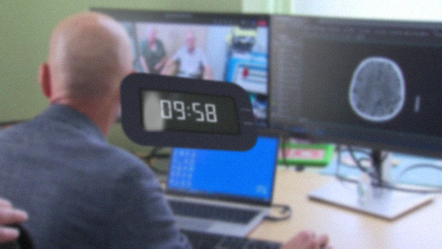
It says 9:58
